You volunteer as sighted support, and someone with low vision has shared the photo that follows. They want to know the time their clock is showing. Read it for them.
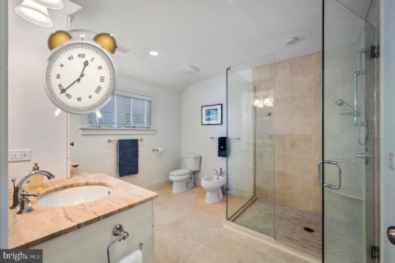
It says 12:38
